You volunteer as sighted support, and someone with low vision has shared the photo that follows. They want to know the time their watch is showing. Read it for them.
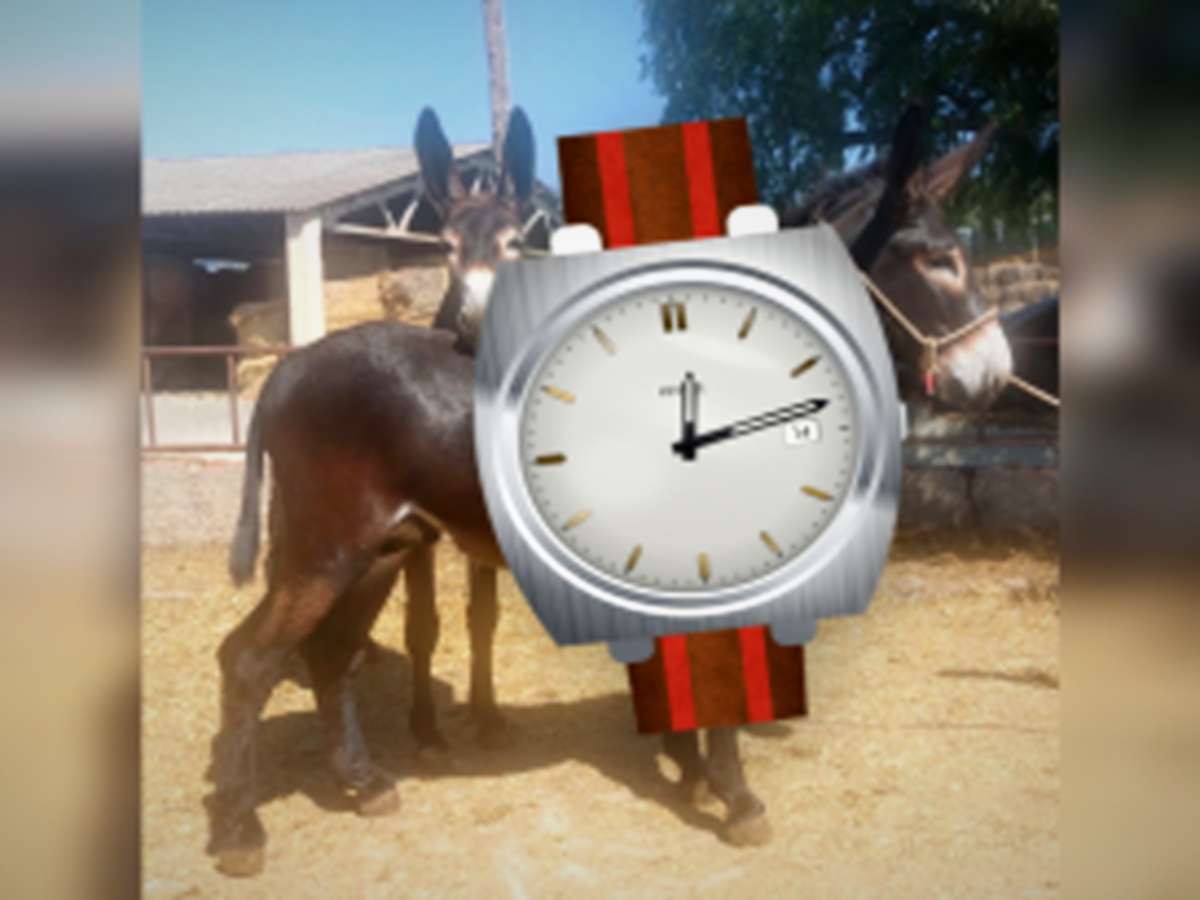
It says 12:13
